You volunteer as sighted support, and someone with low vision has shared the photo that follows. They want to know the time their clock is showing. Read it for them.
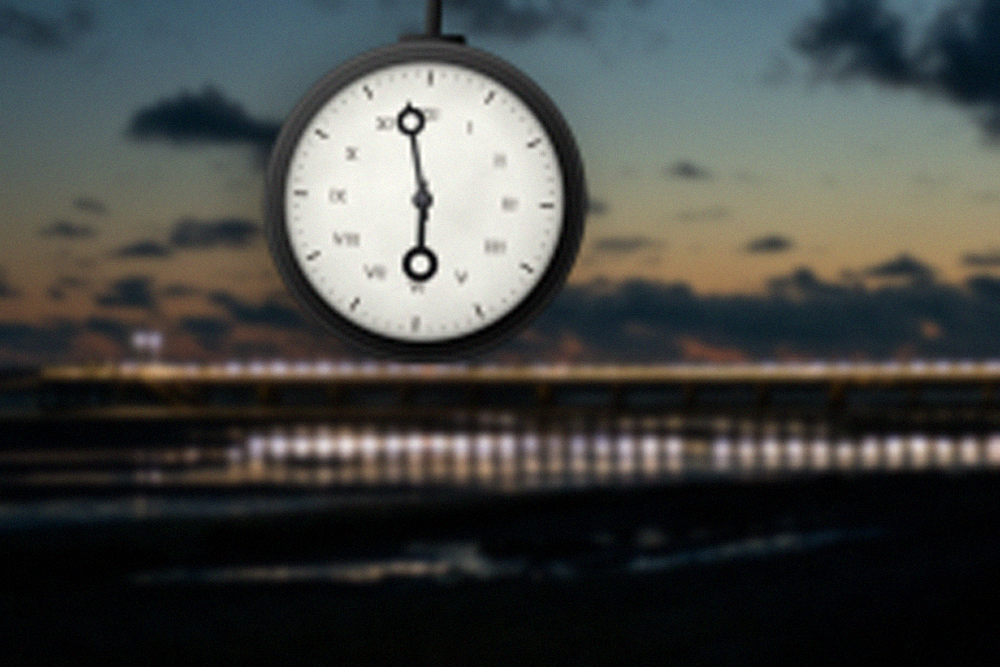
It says 5:58
